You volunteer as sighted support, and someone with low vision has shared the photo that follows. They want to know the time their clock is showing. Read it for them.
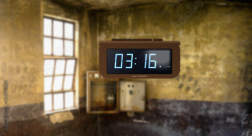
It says 3:16
